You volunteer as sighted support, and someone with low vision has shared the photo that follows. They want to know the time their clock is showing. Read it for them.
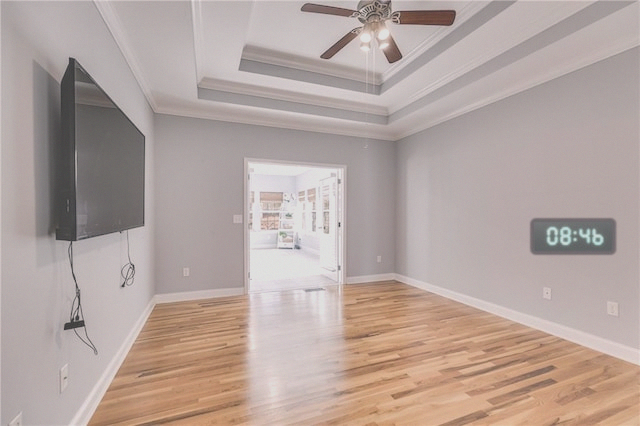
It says 8:46
